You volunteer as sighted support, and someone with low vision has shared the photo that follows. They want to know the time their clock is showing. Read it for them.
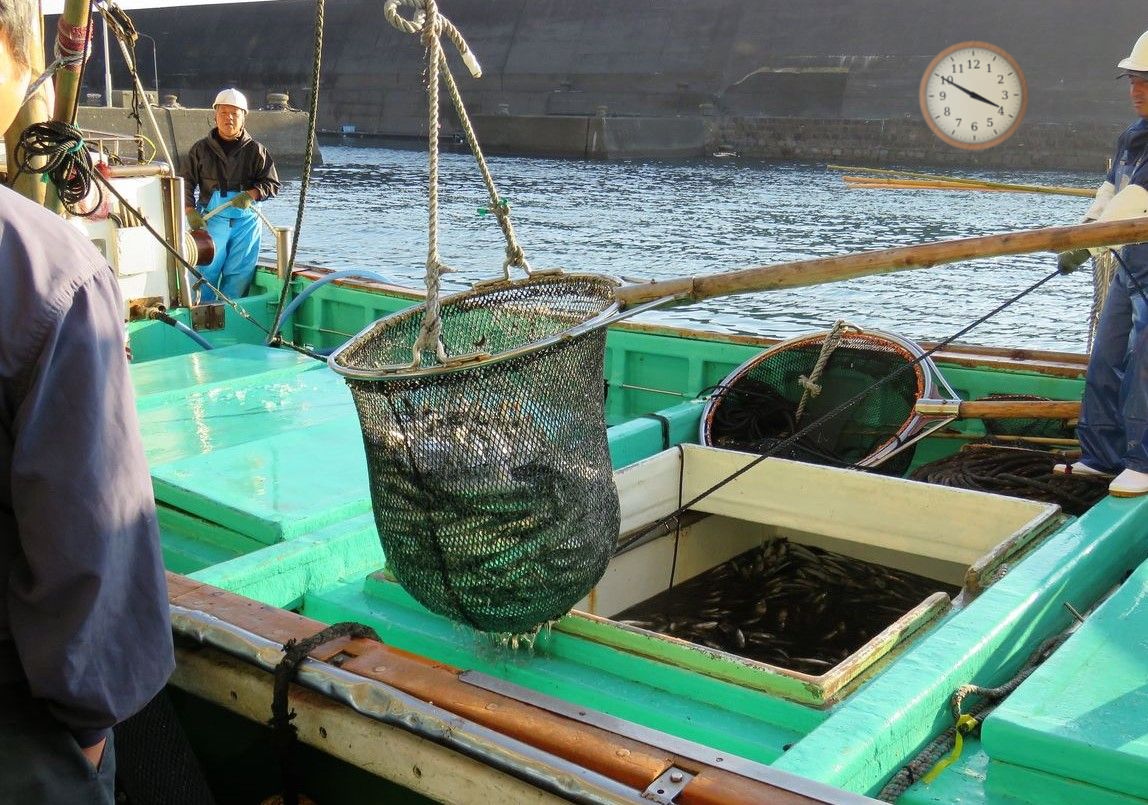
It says 3:50
